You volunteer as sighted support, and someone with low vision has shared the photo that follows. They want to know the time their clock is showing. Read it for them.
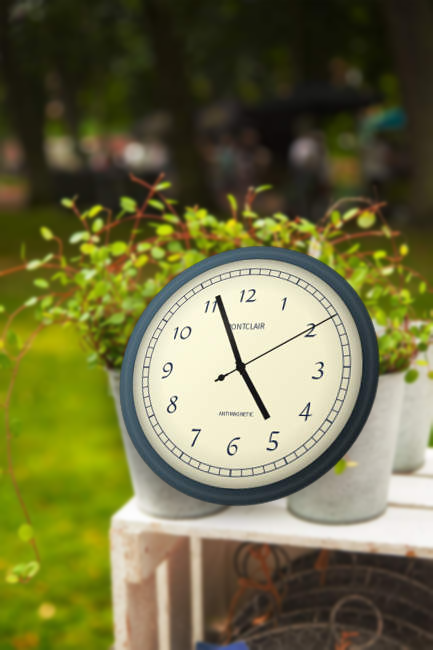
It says 4:56:10
